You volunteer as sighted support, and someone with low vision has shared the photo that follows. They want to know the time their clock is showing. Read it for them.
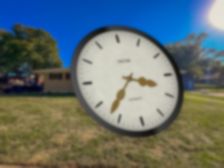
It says 3:37
